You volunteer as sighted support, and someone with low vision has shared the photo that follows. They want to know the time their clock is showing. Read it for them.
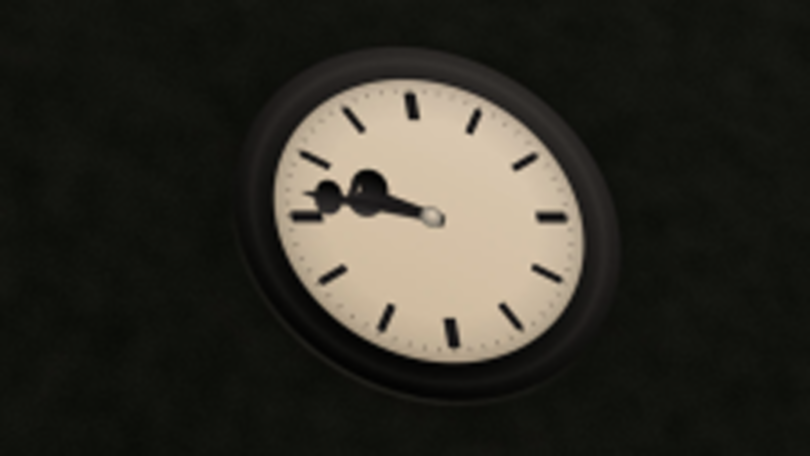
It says 9:47
